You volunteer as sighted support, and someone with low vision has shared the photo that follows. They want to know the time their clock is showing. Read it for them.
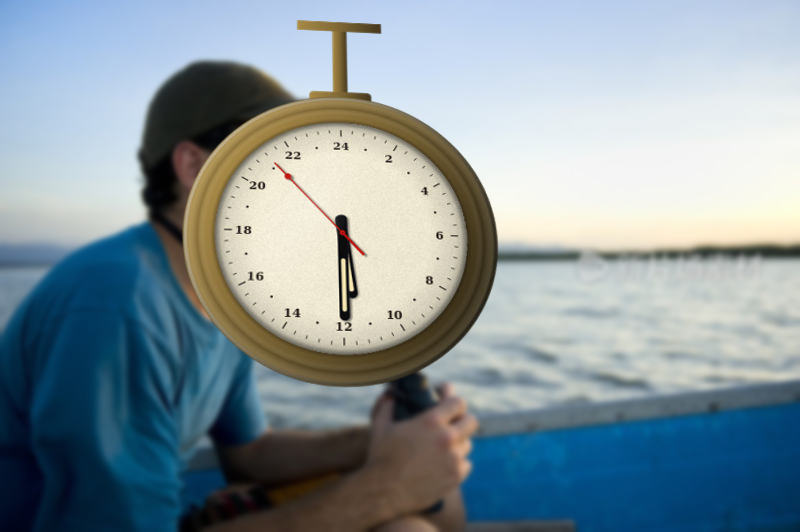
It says 11:29:53
